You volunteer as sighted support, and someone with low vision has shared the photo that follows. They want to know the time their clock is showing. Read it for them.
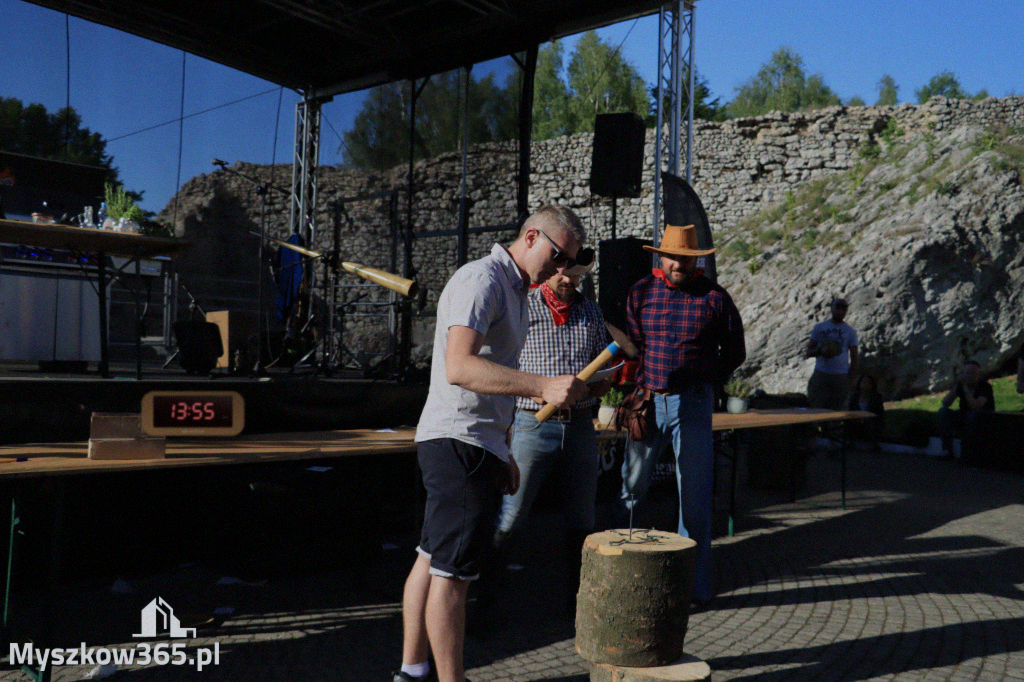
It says 13:55
